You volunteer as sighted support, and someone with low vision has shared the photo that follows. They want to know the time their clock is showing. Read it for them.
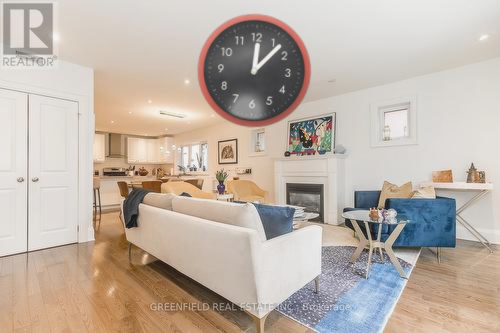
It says 12:07
